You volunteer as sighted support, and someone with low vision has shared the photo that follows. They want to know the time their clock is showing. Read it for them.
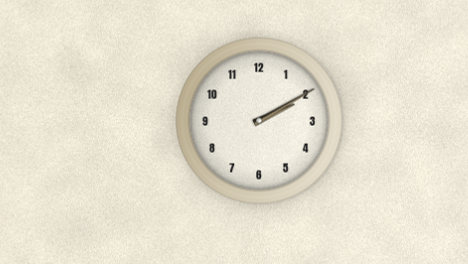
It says 2:10
